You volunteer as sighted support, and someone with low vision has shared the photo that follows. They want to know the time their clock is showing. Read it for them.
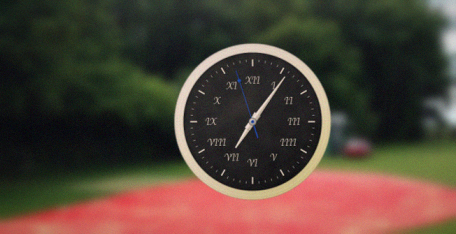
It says 7:05:57
